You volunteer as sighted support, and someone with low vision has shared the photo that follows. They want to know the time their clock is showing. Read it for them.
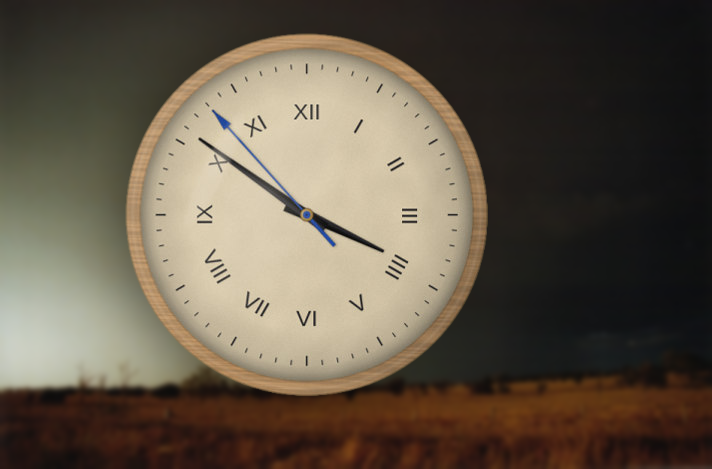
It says 3:50:53
